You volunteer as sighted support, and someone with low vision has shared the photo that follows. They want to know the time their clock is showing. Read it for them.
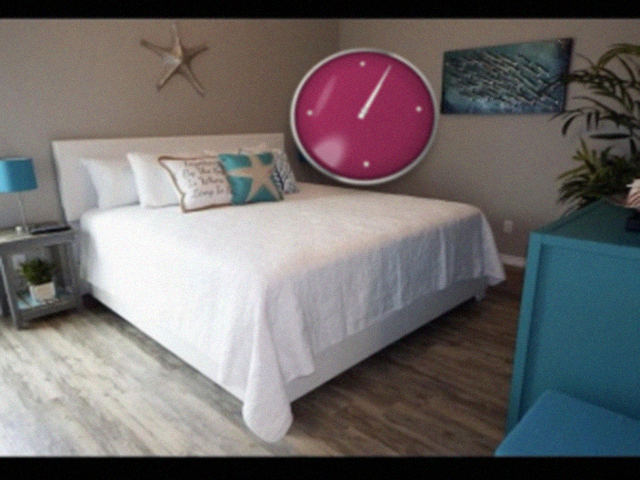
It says 1:05
